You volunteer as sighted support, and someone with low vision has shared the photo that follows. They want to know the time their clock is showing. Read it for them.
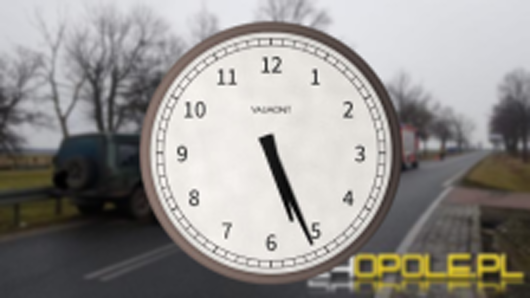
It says 5:26
